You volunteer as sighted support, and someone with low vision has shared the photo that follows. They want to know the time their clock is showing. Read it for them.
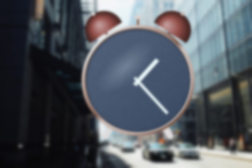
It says 1:23
